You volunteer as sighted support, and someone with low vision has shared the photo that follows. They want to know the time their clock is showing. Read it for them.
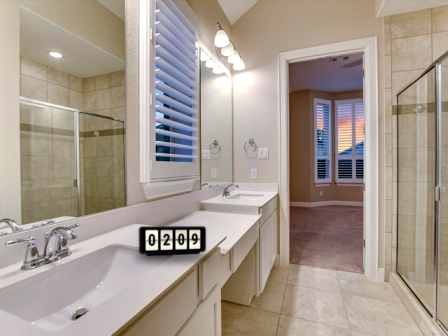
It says 2:09
